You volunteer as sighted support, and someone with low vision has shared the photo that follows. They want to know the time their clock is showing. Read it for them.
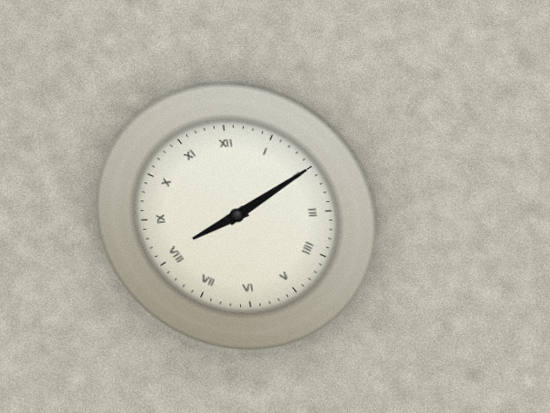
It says 8:10
